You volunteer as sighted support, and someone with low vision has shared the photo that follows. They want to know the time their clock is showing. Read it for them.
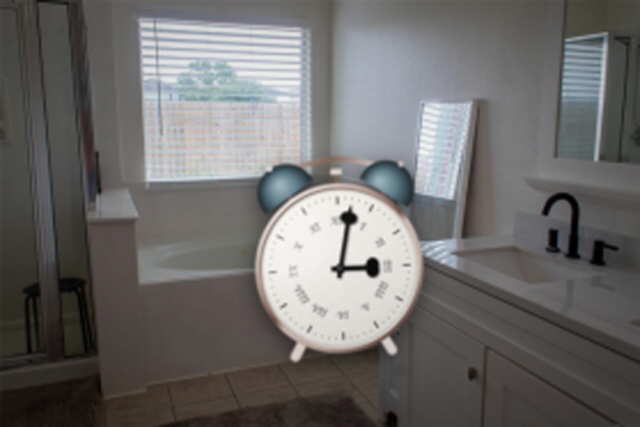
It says 3:02
